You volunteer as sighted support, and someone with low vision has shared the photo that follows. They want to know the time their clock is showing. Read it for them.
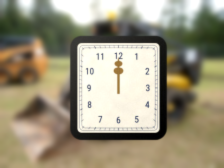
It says 12:00
